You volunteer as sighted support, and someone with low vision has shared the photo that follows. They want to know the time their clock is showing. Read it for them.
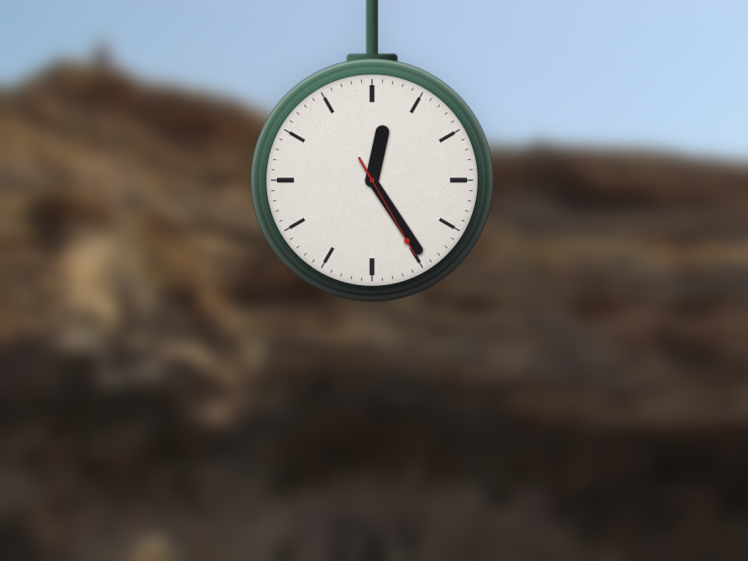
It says 12:24:25
